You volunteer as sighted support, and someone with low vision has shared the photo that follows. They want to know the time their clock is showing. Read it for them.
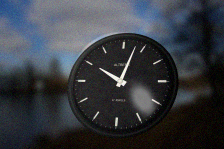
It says 10:03
